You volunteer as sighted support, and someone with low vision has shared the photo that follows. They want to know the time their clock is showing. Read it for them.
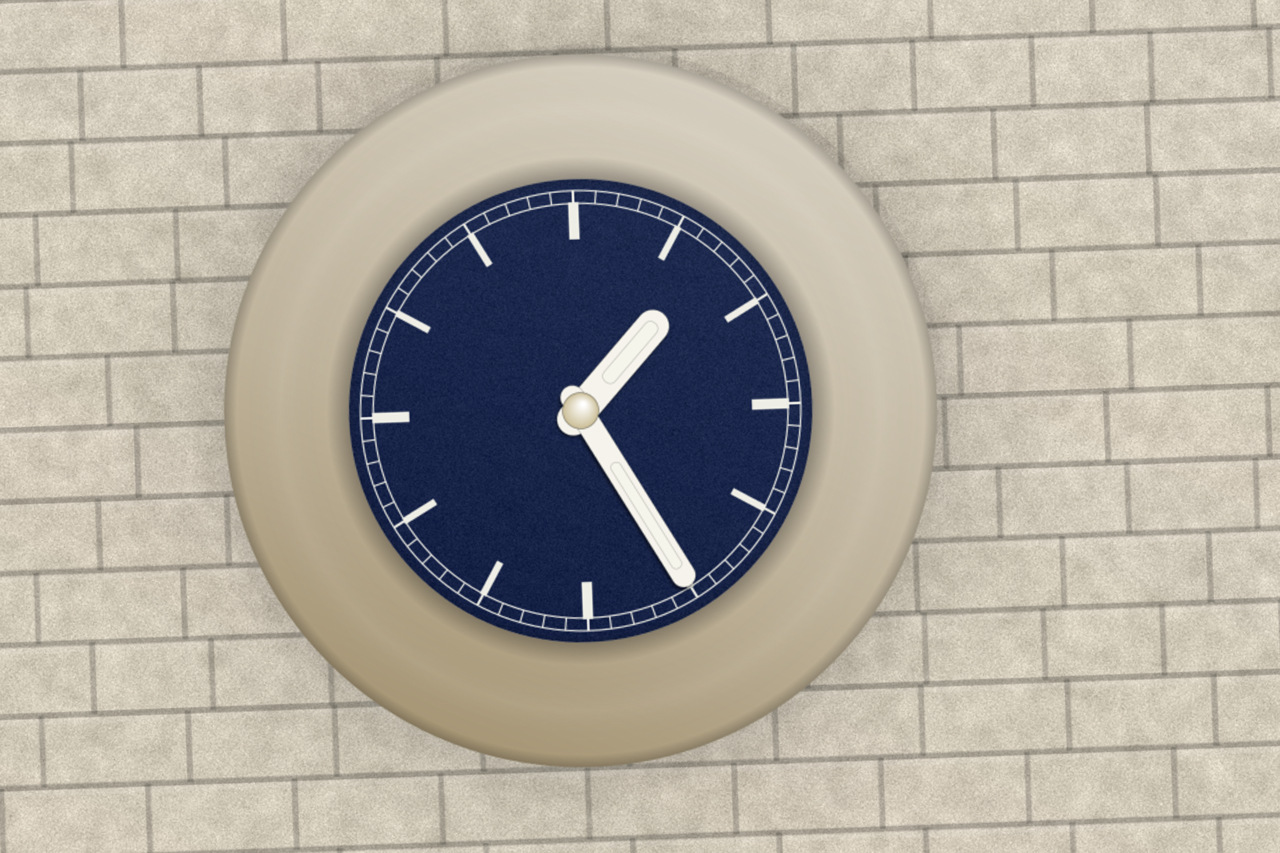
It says 1:25
